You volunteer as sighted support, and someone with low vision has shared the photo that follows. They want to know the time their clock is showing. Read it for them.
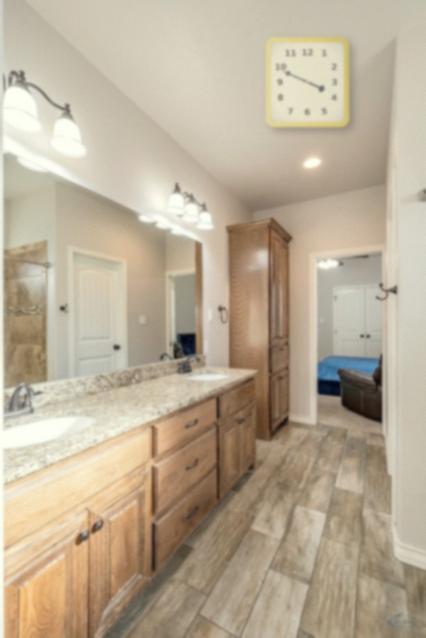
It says 3:49
